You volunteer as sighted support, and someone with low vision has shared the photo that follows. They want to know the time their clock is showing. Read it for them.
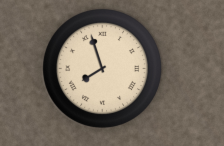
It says 7:57
